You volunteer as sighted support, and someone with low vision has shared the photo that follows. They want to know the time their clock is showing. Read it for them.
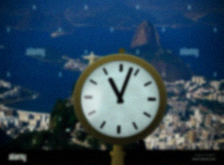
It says 11:03
